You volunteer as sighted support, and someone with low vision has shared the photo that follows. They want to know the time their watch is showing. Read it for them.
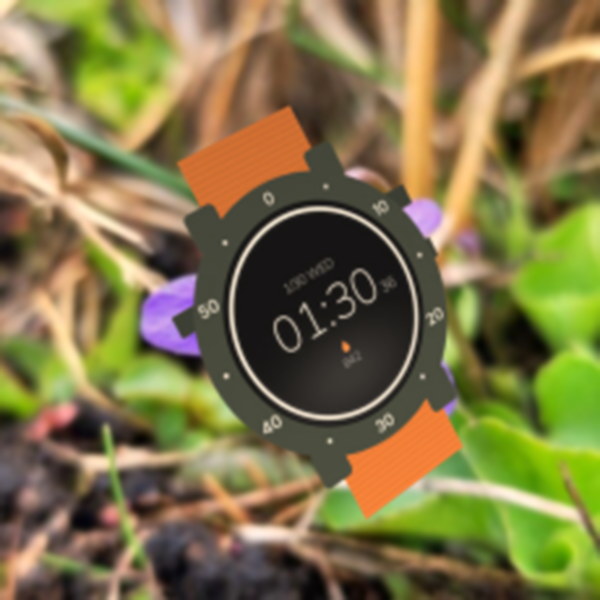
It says 1:30
